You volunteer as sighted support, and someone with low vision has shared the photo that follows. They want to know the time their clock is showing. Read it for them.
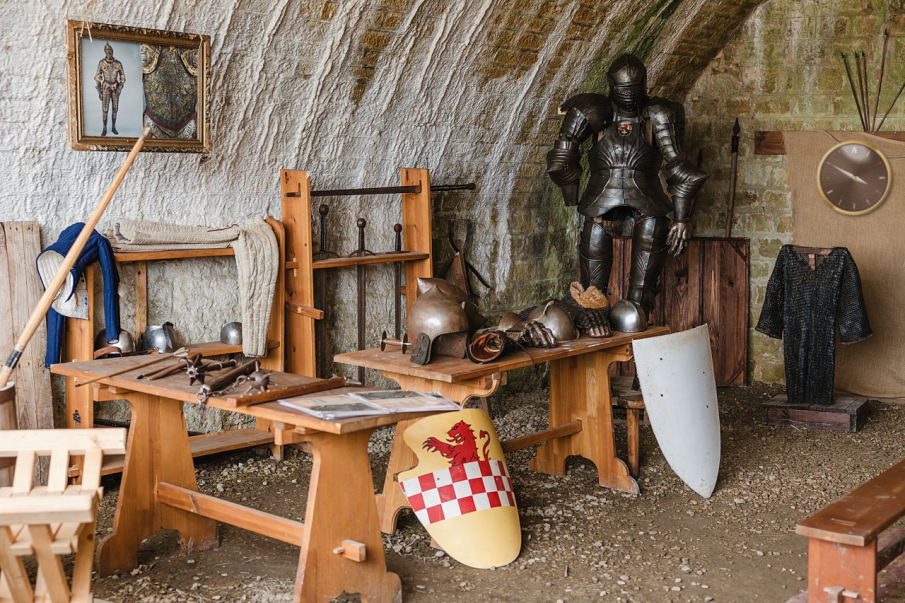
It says 3:50
